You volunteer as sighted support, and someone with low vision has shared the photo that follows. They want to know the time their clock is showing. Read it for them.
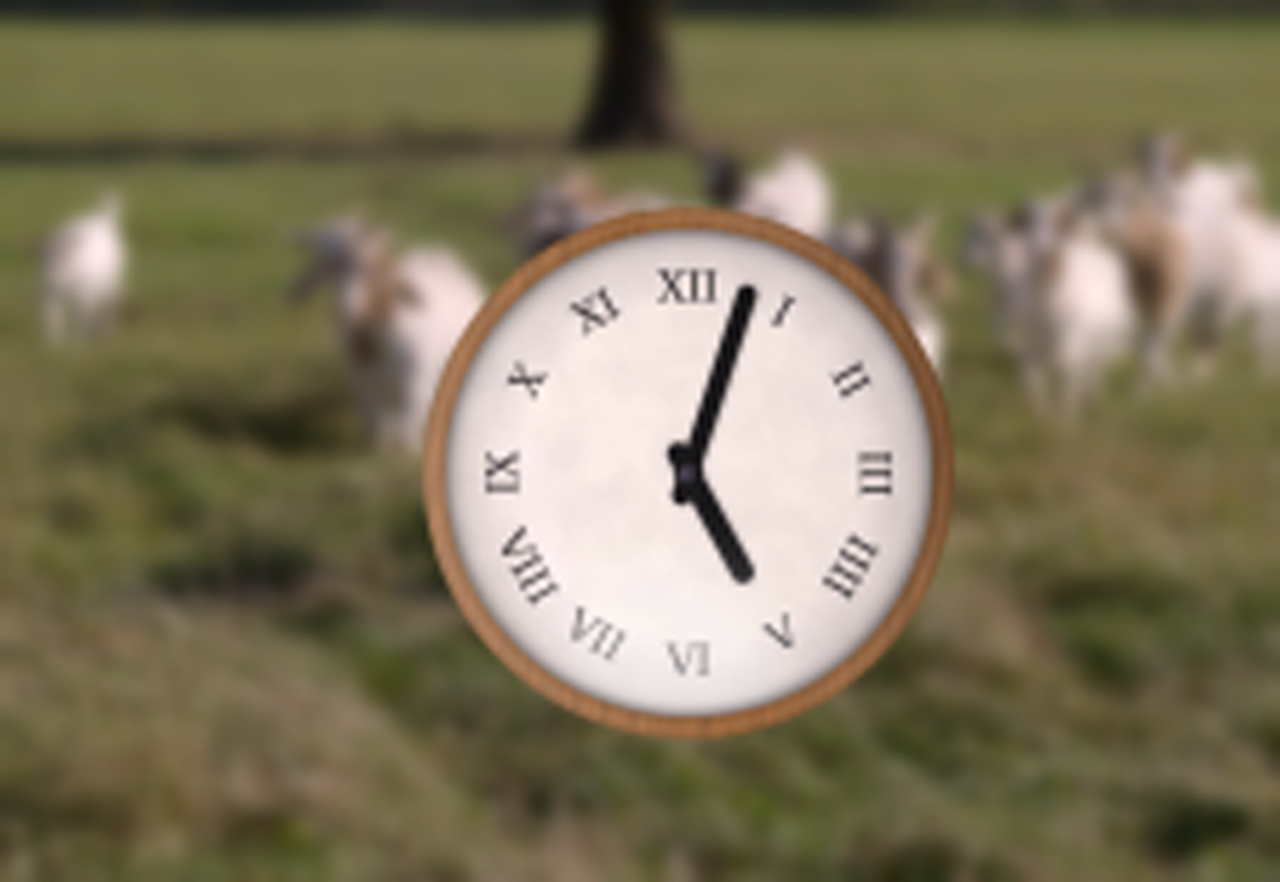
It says 5:03
